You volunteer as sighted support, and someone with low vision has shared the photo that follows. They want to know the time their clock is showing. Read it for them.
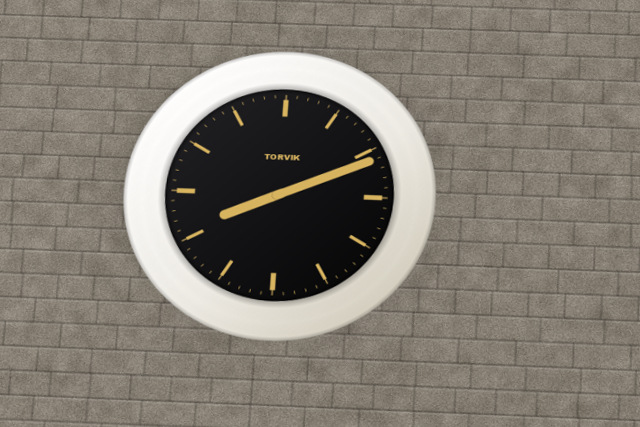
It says 8:11
